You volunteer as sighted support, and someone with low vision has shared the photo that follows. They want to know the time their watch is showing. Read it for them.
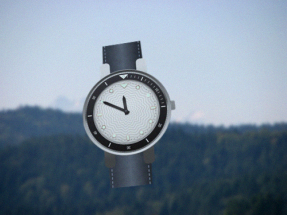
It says 11:50
